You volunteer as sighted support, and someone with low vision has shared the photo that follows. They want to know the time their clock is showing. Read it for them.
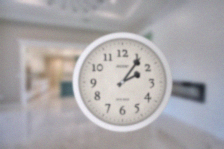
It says 2:06
